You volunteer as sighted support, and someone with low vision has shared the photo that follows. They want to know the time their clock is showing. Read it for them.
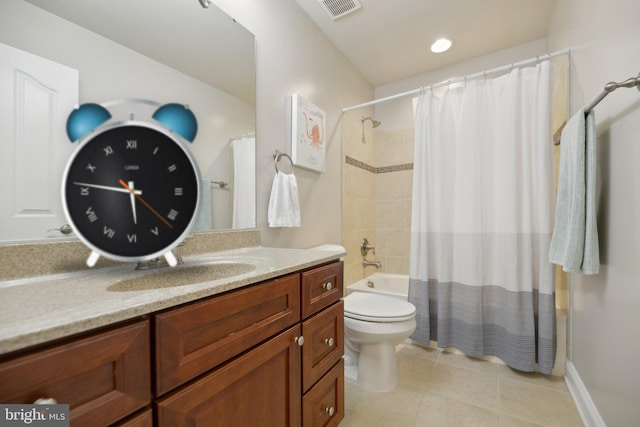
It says 5:46:22
